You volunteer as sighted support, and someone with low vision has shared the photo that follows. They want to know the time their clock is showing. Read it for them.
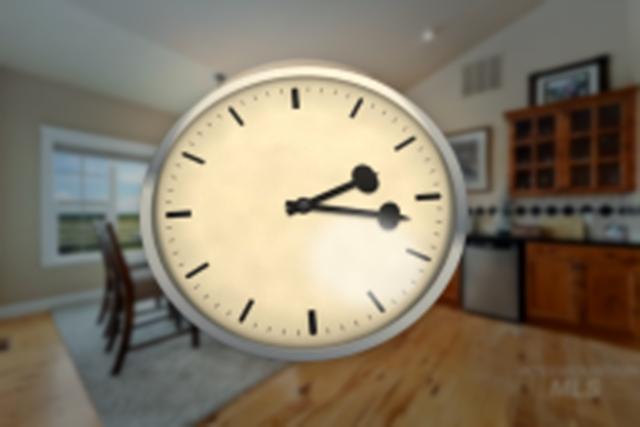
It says 2:17
